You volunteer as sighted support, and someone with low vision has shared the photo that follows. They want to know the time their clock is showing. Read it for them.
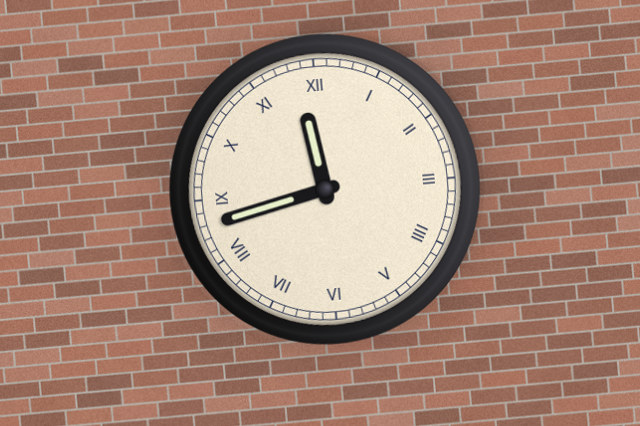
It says 11:43
